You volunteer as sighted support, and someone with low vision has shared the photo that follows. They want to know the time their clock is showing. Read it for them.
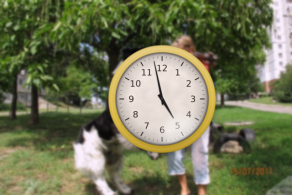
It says 4:58
